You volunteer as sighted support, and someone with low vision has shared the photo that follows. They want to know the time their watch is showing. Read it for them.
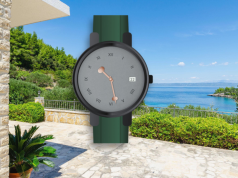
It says 10:28
